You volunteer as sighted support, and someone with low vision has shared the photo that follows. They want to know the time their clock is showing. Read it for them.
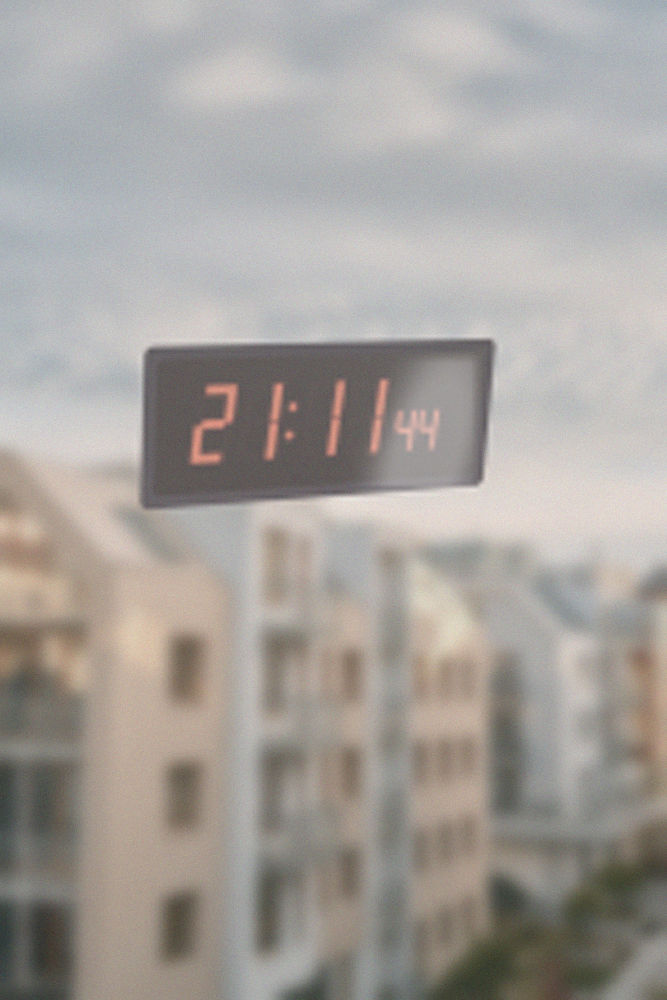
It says 21:11:44
